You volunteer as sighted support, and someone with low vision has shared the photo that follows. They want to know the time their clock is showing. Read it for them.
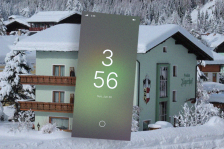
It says 3:56
